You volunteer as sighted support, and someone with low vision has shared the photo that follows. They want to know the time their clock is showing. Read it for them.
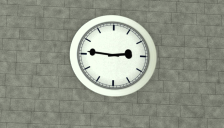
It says 2:46
